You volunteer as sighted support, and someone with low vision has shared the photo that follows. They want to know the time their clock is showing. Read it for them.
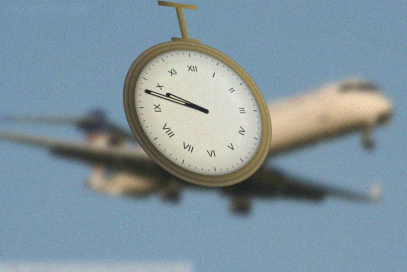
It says 9:48
